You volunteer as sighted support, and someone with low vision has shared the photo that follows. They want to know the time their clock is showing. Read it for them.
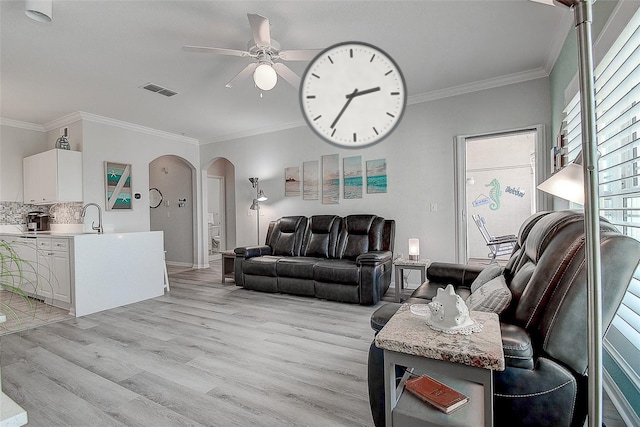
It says 2:36
